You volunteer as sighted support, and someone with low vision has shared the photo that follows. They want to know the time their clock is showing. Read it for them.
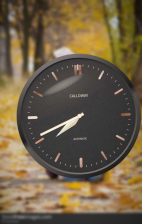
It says 7:41
